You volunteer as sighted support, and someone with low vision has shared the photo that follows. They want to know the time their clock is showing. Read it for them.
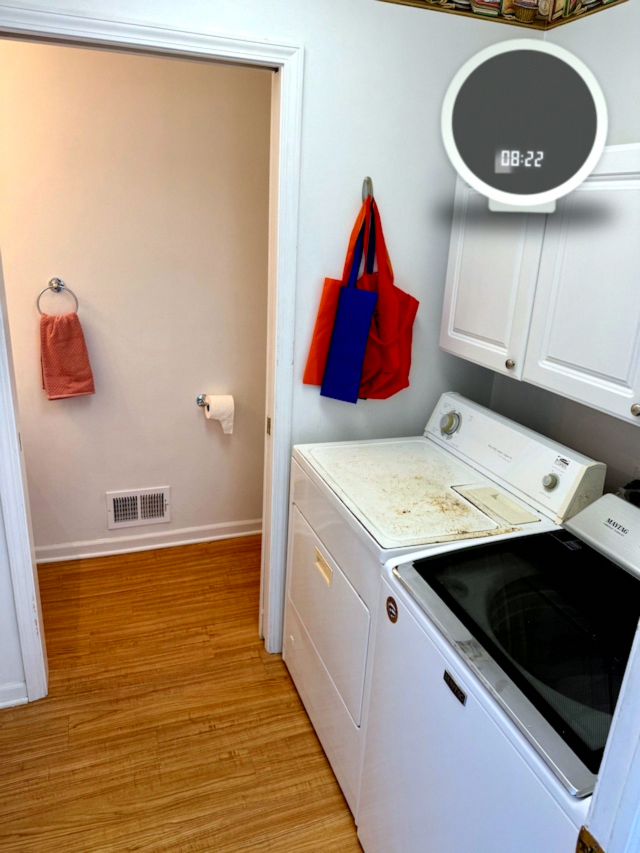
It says 8:22
